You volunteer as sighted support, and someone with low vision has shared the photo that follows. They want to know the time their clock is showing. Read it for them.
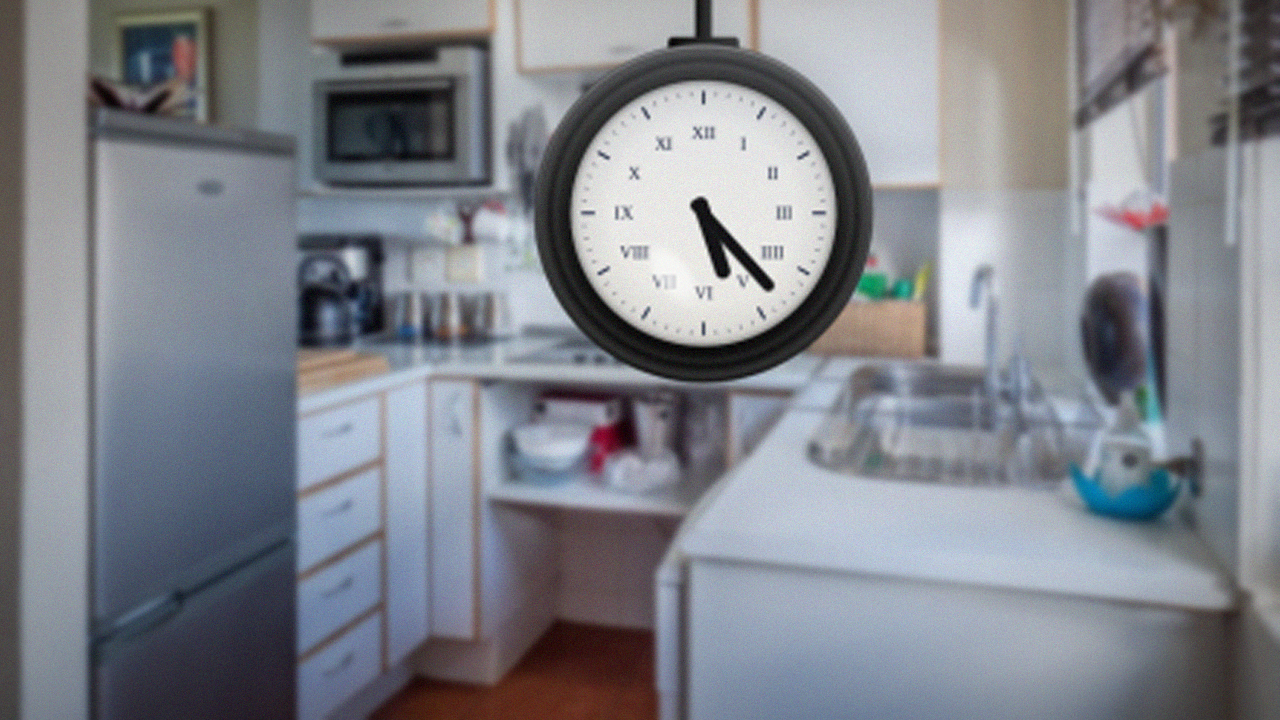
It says 5:23
